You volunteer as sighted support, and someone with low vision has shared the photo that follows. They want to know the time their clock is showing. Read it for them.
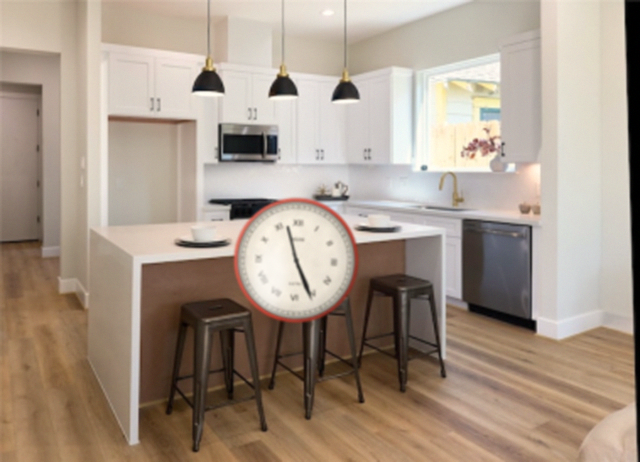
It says 11:26
